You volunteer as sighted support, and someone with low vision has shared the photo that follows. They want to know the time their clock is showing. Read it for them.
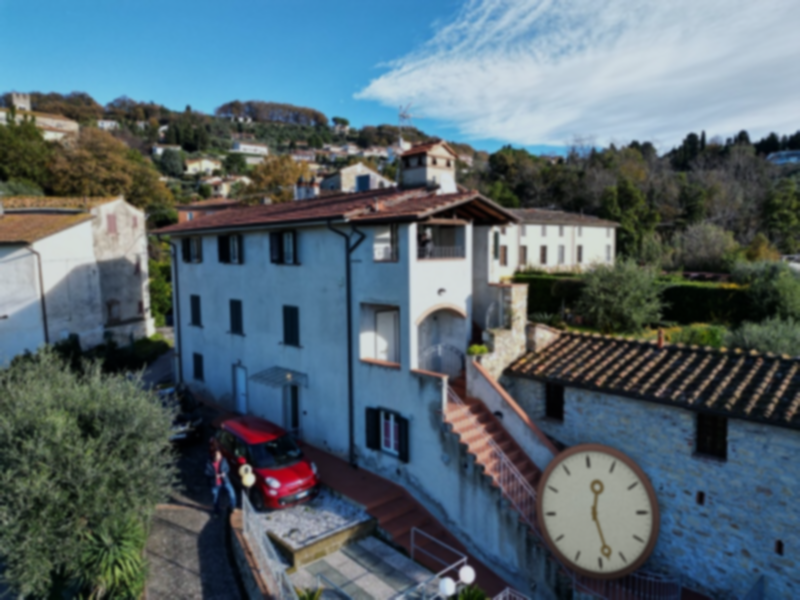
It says 12:28
